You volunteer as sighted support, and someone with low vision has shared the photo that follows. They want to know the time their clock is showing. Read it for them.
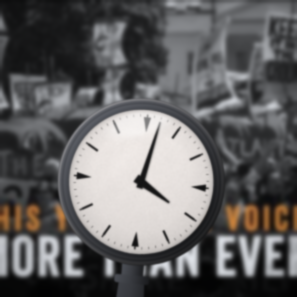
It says 4:02
